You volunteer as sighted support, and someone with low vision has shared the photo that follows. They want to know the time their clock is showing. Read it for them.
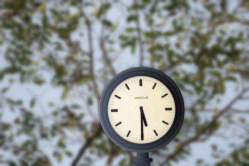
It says 5:30
